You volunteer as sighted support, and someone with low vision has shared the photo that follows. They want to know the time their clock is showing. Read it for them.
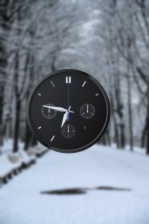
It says 6:47
